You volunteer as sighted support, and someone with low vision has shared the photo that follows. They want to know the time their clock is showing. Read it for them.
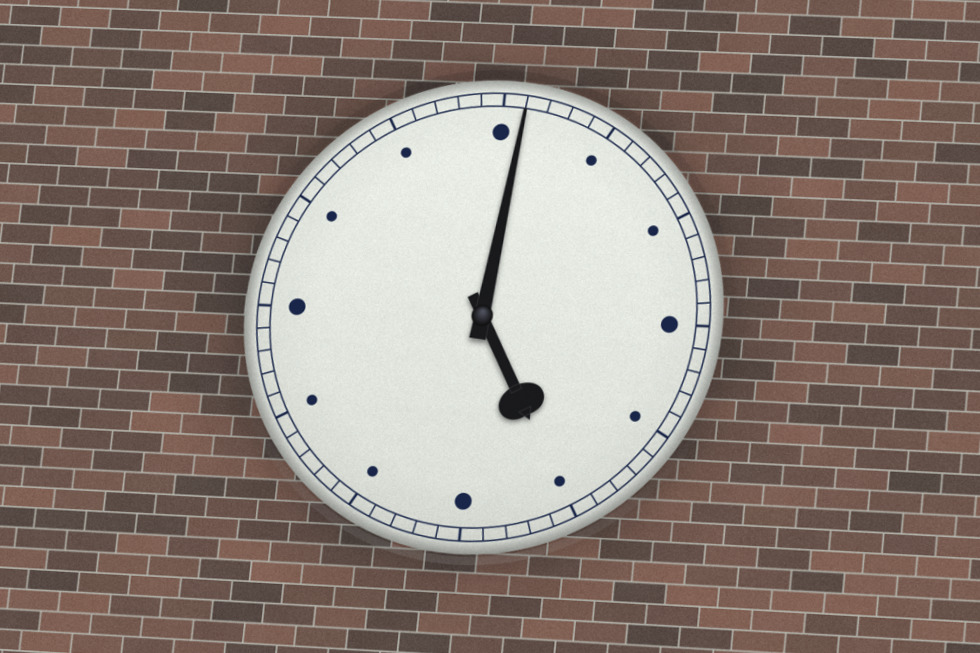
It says 5:01
